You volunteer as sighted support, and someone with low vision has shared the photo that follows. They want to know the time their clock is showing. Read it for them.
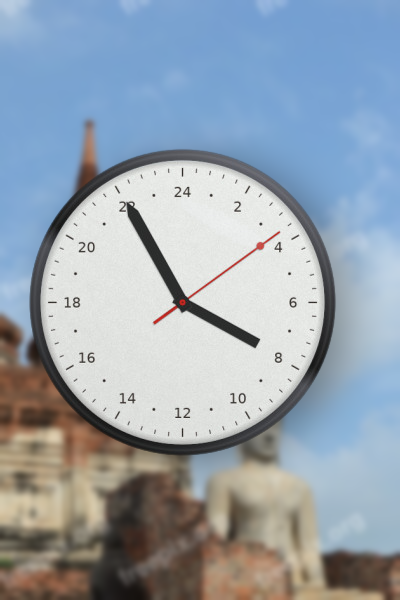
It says 7:55:09
